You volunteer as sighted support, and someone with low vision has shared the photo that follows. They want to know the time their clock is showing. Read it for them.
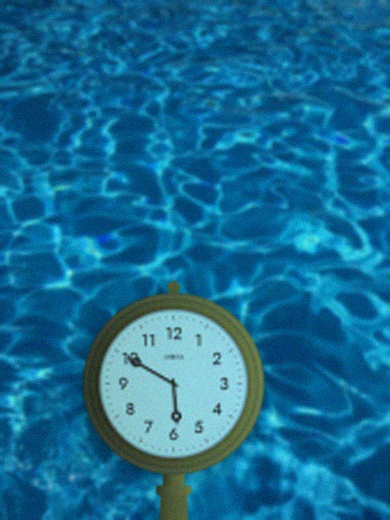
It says 5:50
